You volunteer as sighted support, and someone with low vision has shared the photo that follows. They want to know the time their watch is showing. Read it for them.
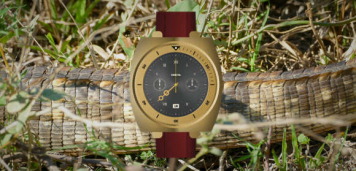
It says 7:38
